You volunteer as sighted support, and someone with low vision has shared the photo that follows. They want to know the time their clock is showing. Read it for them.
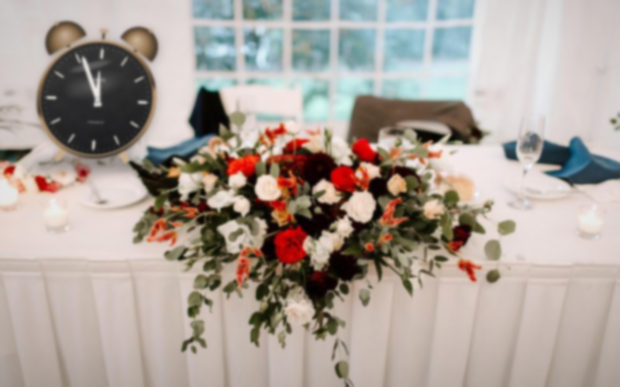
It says 11:56
